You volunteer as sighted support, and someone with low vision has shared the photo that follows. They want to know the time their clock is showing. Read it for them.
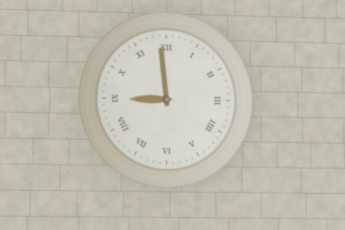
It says 8:59
